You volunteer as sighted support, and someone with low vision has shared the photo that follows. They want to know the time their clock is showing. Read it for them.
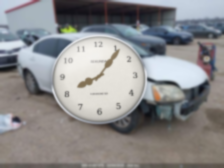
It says 8:06
